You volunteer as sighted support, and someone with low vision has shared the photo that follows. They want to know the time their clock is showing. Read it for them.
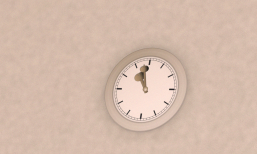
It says 10:58
